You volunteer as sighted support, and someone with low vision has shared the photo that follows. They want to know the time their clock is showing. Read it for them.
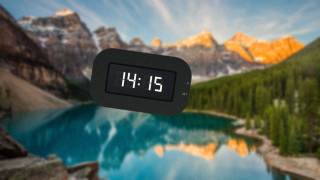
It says 14:15
